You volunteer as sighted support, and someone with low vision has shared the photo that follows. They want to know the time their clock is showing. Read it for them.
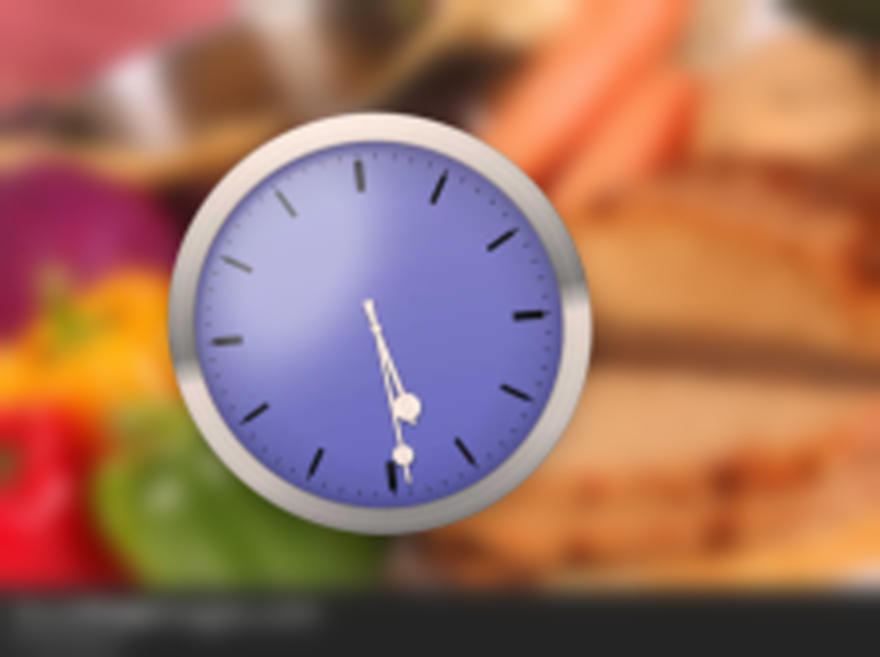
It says 5:29
